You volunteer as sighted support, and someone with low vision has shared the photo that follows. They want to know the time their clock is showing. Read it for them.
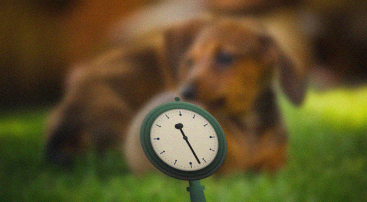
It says 11:27
